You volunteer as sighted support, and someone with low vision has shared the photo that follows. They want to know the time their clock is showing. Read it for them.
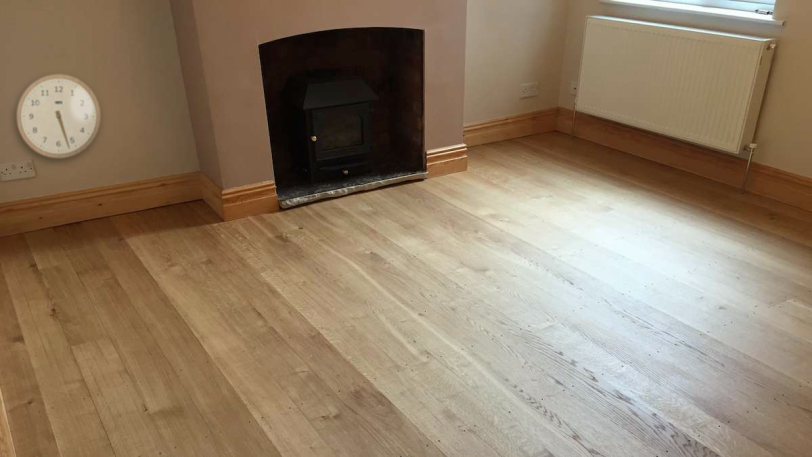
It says 5:27
